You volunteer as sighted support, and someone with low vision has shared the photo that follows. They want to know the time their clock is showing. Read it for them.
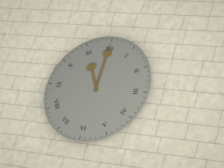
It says 11:00
